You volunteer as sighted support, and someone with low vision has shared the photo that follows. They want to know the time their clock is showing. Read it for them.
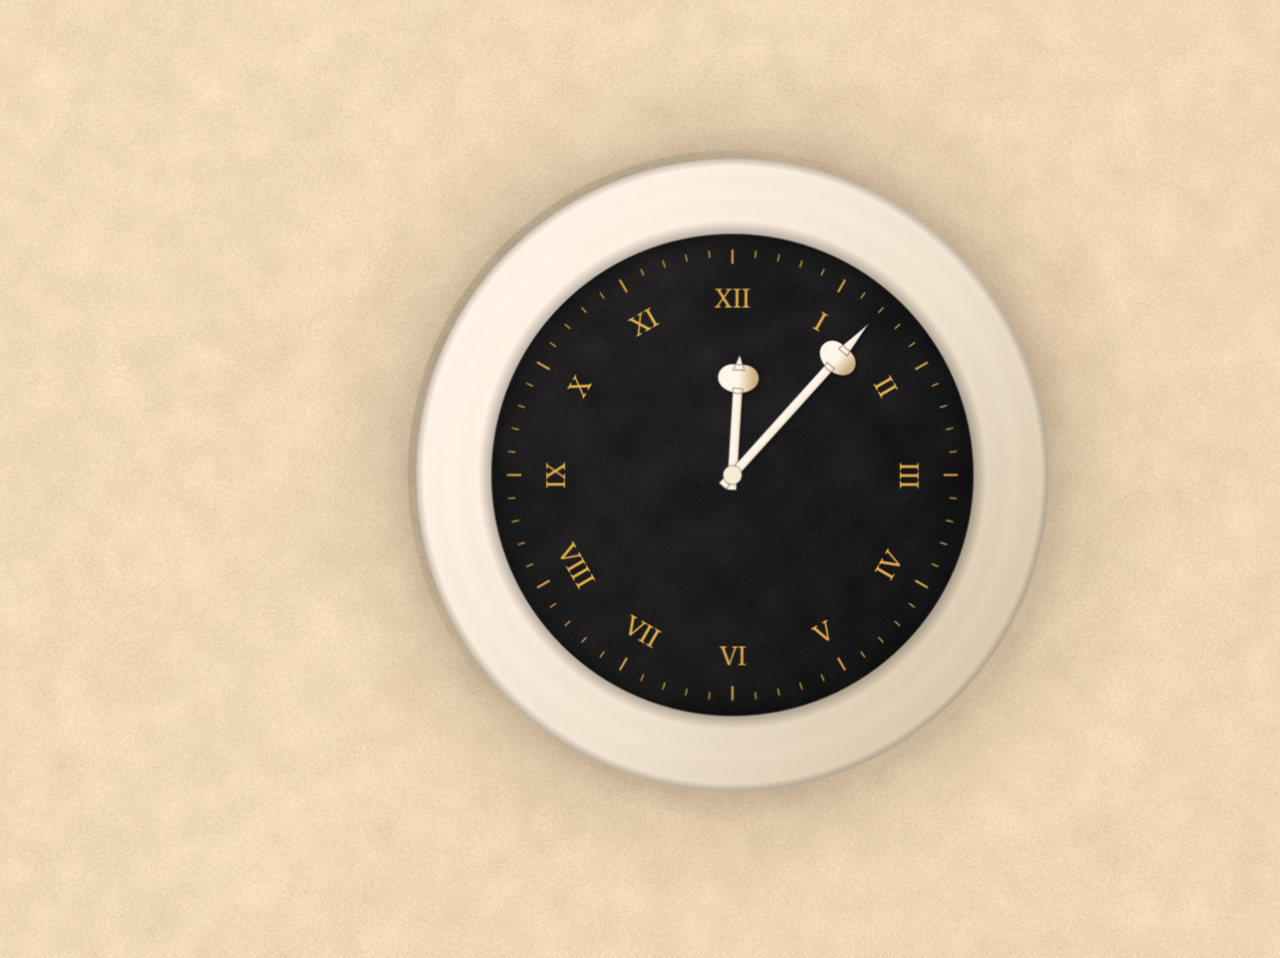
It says 12:07
